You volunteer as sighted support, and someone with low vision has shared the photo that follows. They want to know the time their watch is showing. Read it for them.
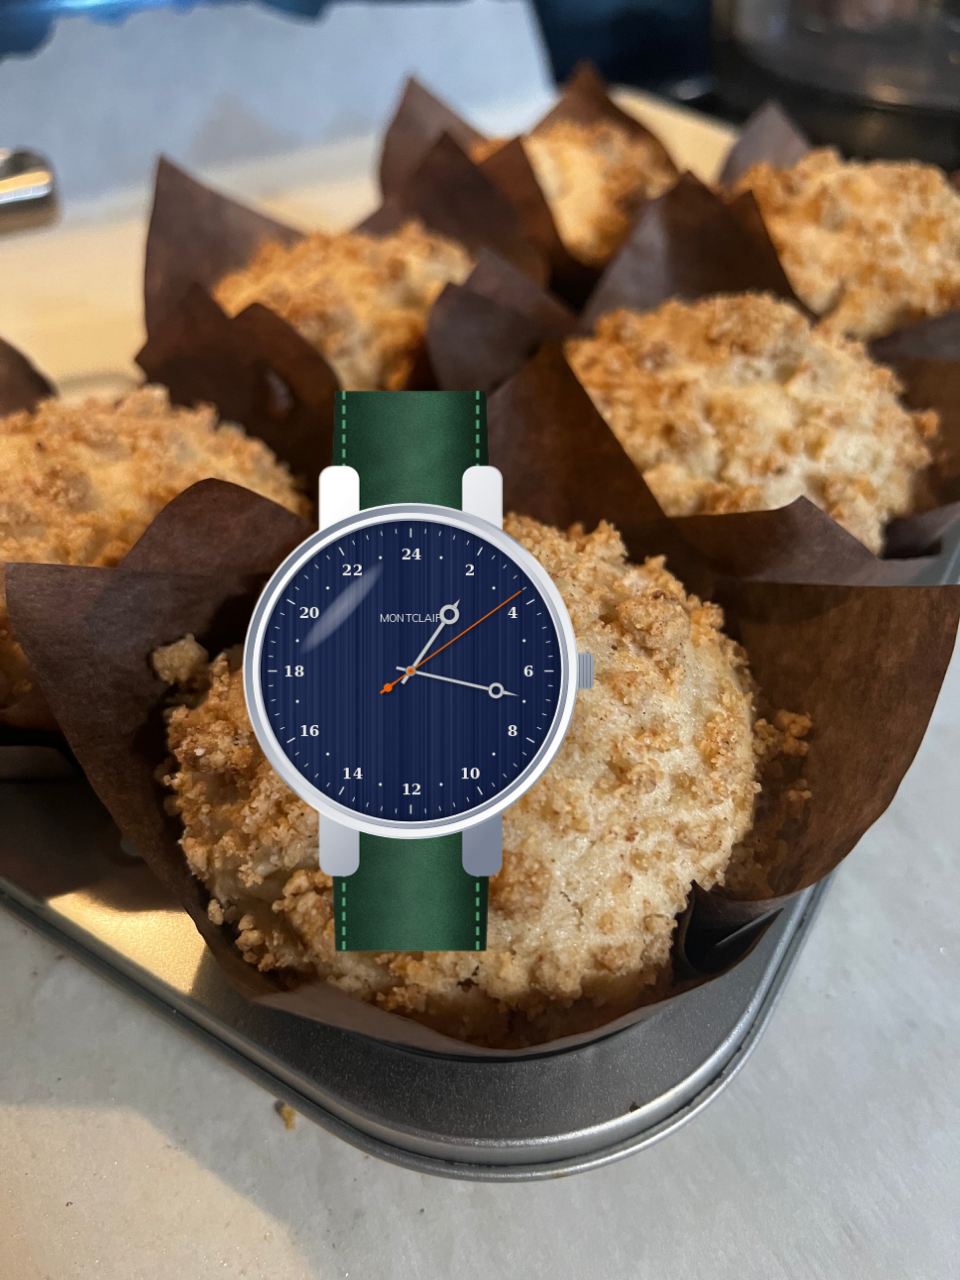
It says 2:17:09
